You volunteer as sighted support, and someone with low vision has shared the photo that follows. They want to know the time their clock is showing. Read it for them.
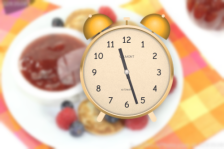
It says 11:27
